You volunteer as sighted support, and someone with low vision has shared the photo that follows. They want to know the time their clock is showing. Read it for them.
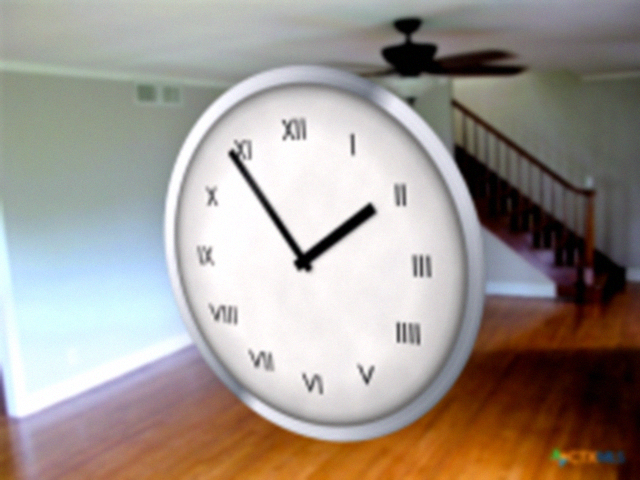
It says 1:54
